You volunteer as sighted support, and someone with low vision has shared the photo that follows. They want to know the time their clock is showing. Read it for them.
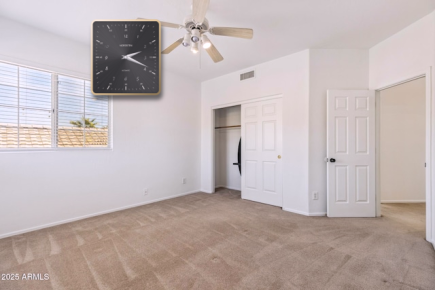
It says 2:19
